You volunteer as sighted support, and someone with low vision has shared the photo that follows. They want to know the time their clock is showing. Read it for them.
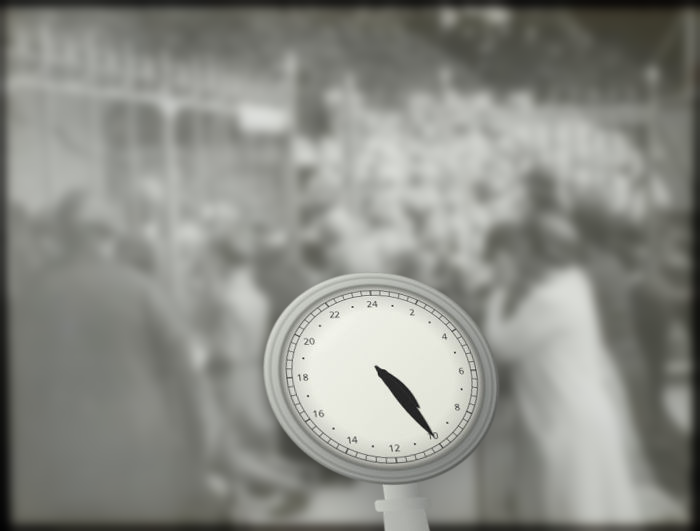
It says 9:25
